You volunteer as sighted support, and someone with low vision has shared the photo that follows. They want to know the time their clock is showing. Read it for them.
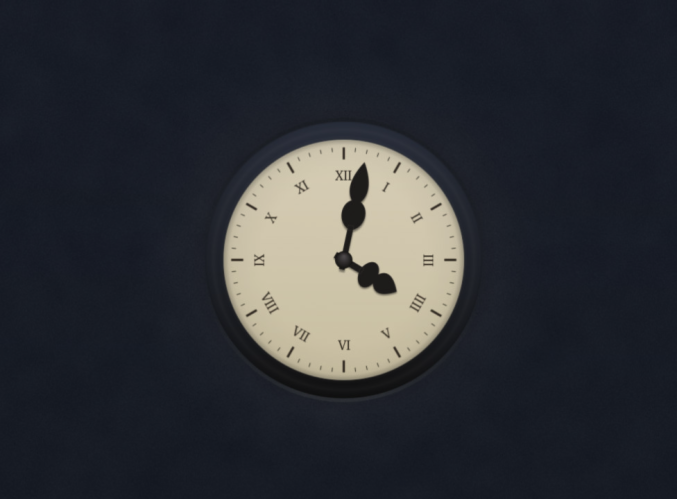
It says 4:02
